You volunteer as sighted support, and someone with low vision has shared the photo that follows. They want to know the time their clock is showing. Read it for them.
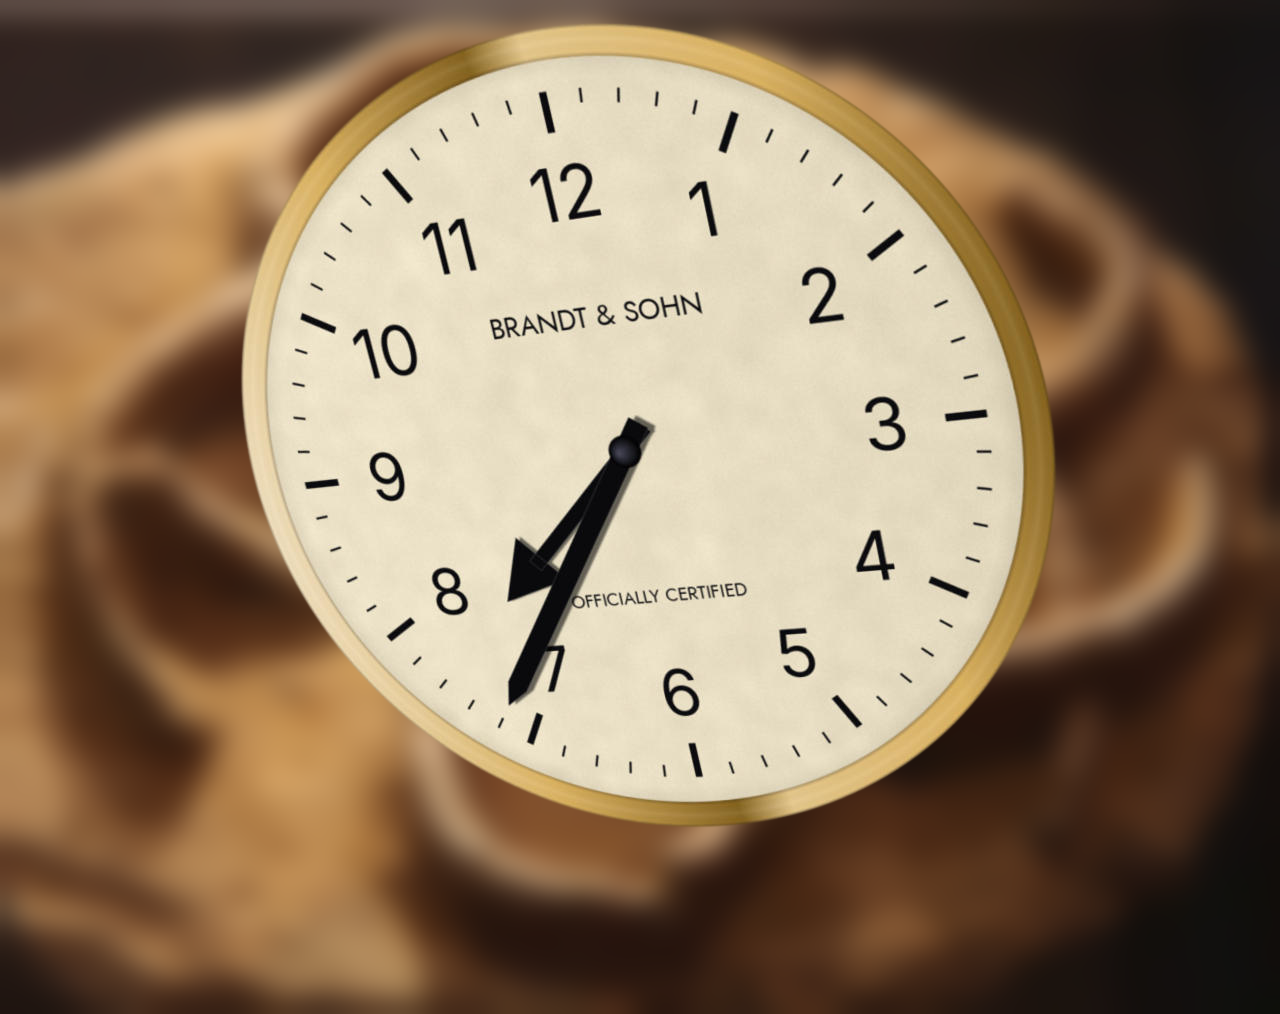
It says 7:36
